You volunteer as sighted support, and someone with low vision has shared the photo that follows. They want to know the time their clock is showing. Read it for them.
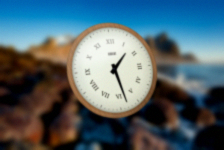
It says 1:28
